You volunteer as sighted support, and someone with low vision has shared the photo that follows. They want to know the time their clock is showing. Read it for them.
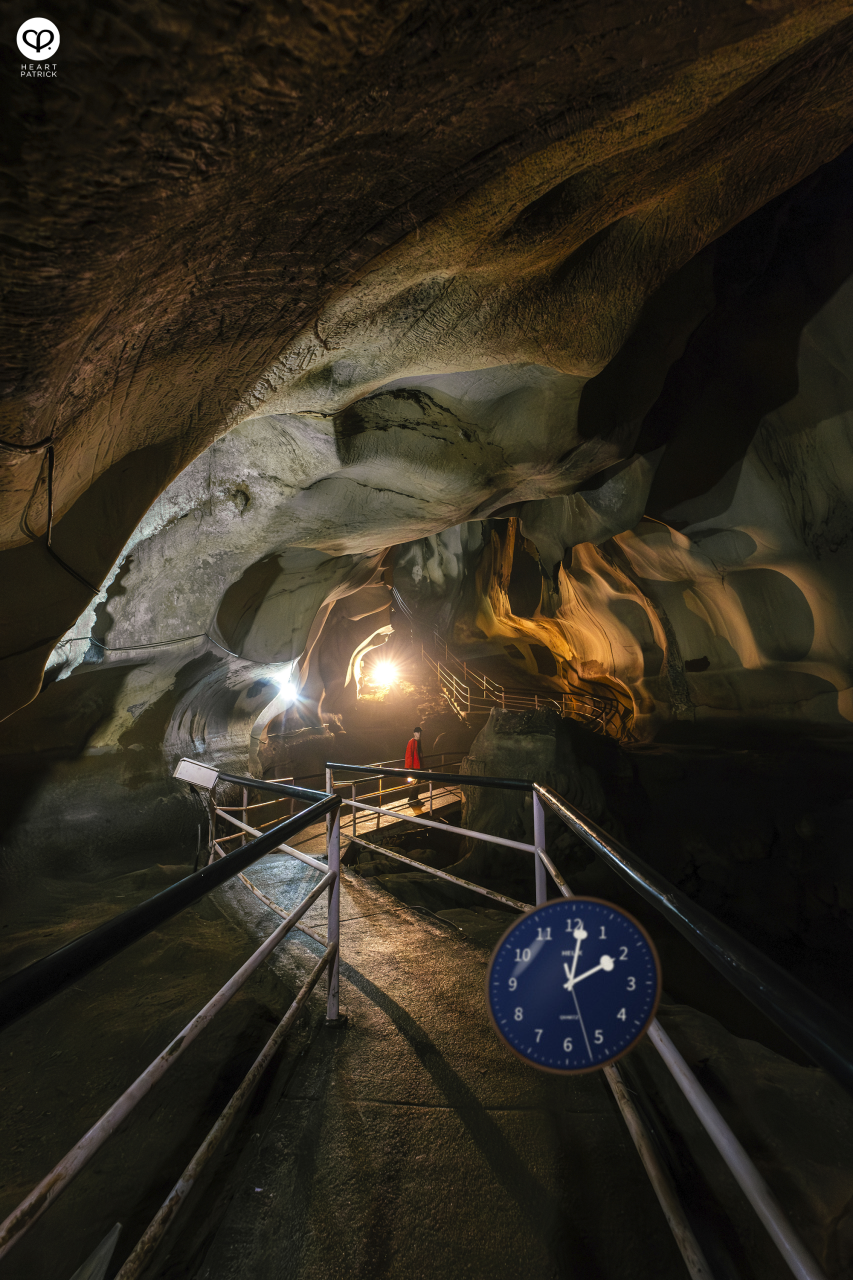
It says 2:01:27
